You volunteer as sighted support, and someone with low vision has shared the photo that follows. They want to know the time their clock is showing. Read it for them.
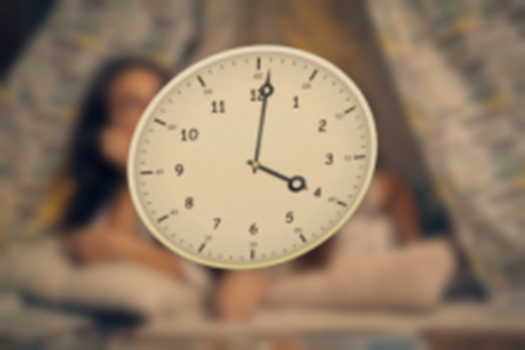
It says 4:01
